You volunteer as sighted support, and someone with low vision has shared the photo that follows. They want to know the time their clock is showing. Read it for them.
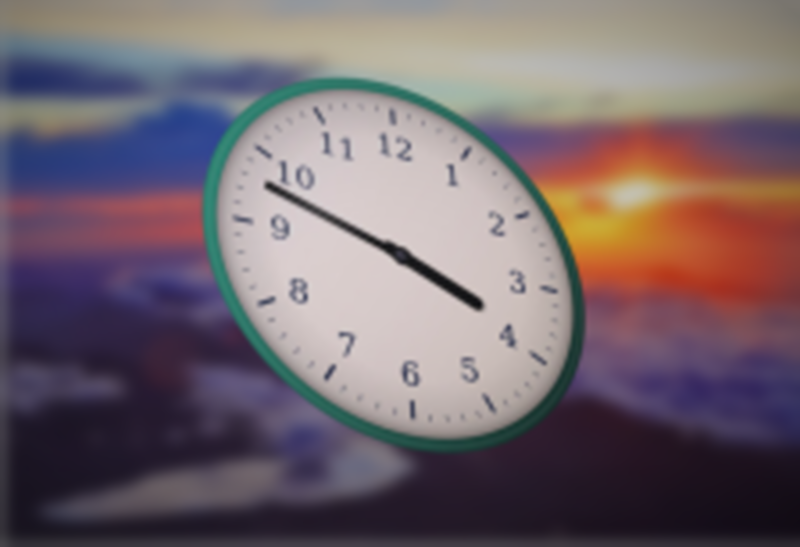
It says 3:48
